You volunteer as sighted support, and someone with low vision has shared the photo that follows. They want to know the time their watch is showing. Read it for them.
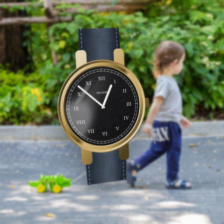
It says 12:52
